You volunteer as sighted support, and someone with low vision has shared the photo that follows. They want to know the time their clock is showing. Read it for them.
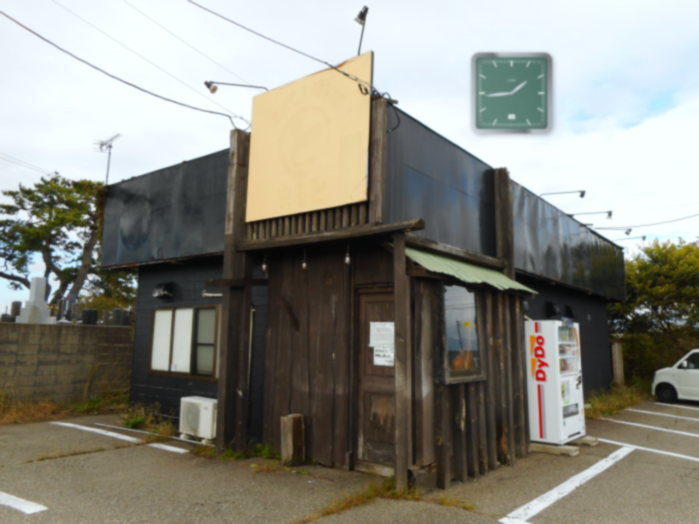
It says 1:44
